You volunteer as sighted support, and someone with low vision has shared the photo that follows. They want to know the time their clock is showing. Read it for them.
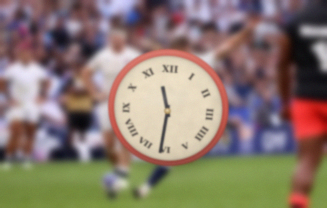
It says 11:31
